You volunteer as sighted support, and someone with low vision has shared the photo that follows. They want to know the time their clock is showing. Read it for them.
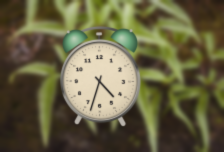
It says 4:33
